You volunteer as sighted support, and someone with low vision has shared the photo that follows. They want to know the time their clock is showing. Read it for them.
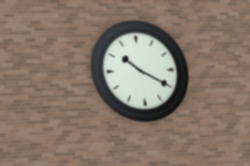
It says 10:20
